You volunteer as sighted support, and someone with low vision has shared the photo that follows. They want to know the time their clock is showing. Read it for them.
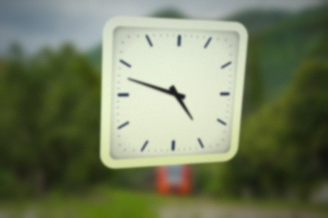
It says 4:48
